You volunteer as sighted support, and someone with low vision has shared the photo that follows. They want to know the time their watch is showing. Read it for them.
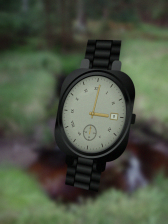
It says 3:01
